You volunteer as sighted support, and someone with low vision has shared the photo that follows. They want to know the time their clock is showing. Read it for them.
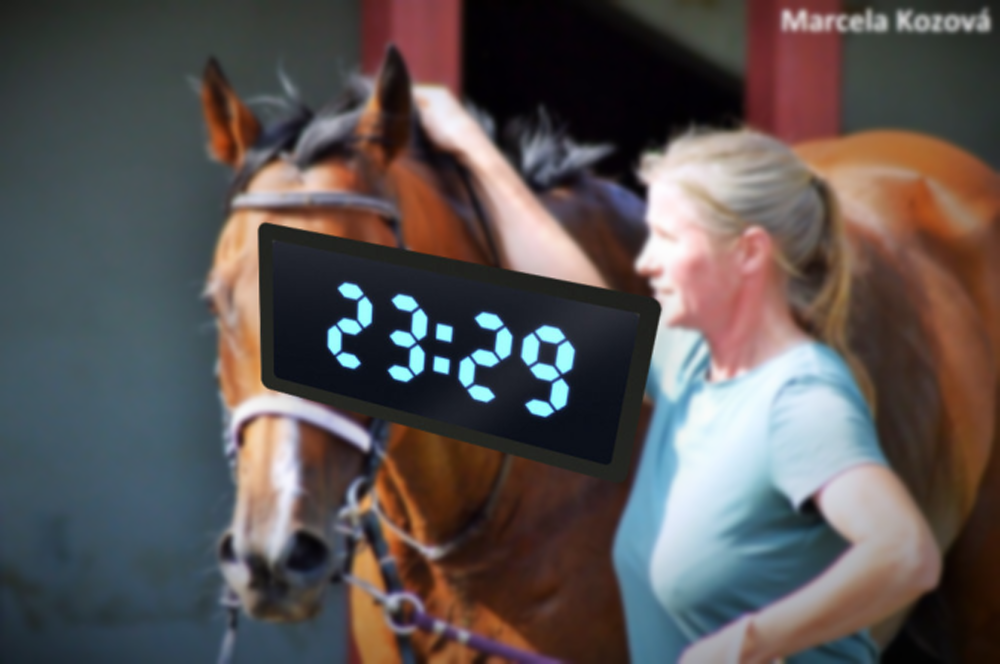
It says 23:29
